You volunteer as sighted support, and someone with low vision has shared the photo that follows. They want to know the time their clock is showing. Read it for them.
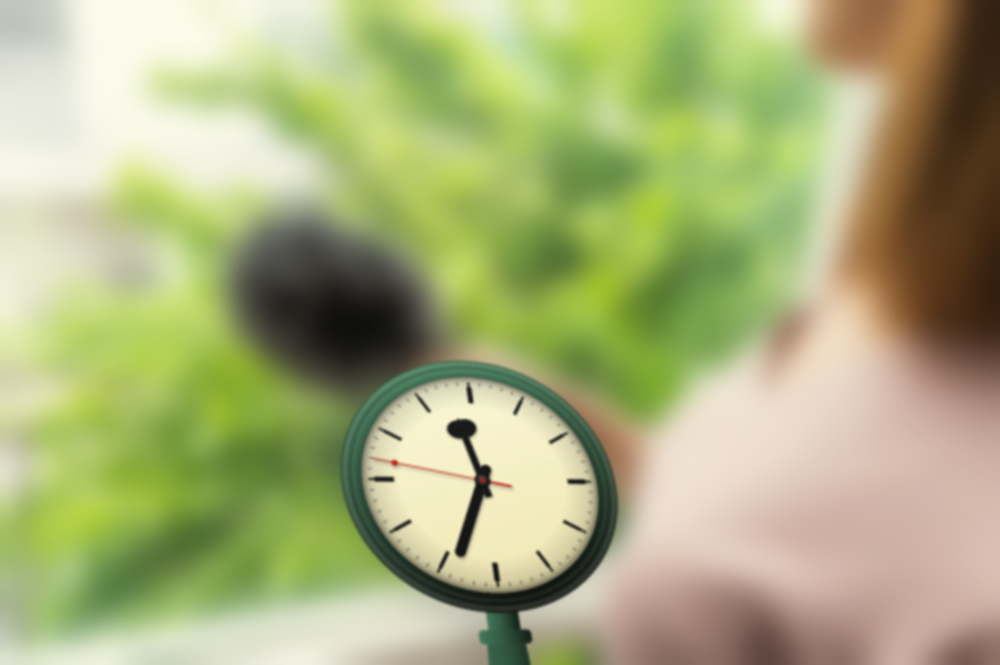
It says 11:33:47
